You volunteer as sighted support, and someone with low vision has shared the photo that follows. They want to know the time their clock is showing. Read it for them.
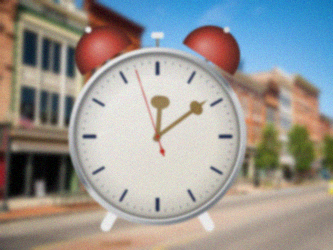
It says 12:08:57
